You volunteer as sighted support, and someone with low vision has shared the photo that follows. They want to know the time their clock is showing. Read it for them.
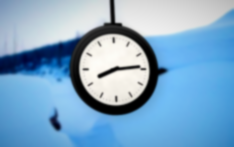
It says 8:14
